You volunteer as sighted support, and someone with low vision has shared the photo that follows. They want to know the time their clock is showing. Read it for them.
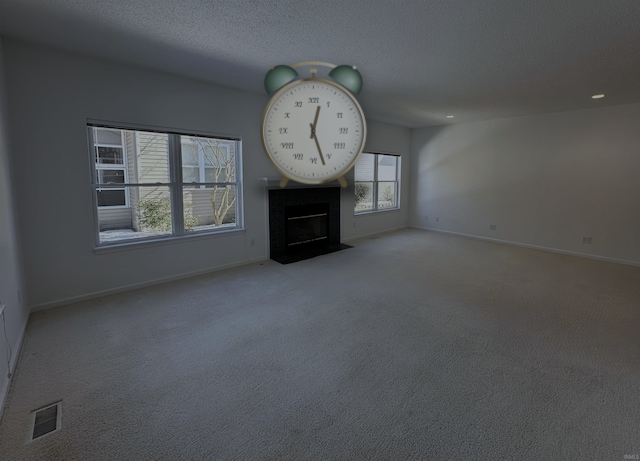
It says 12:27
